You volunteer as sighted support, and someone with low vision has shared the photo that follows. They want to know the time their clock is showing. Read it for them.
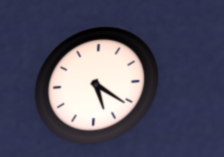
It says 5:21
